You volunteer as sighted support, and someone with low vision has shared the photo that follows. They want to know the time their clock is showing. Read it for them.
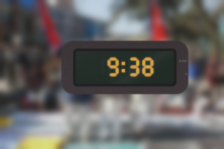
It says 9:38
